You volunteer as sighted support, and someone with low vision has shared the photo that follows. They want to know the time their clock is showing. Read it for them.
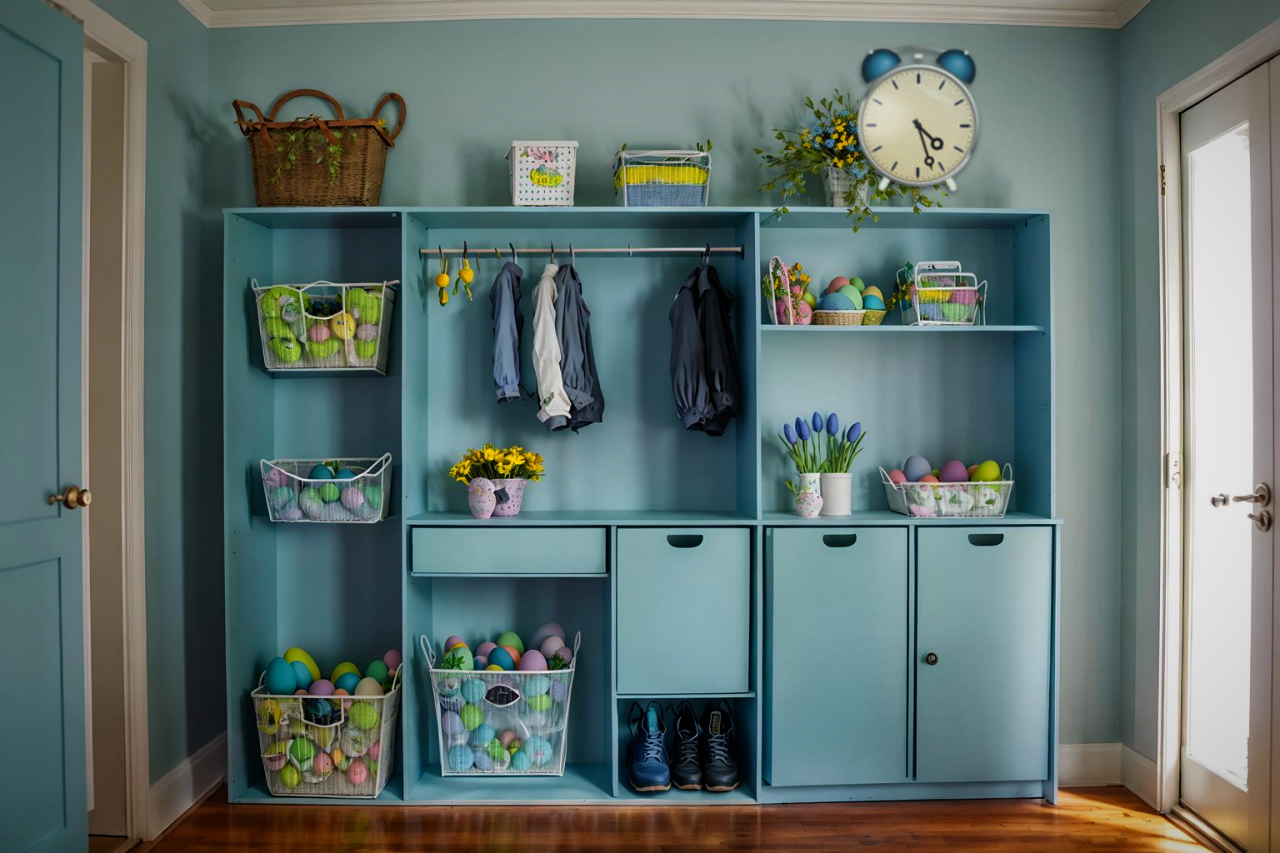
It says 4:27
